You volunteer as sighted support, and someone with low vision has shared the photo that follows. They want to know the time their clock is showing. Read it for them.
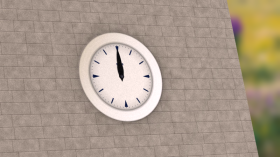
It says 12:00
